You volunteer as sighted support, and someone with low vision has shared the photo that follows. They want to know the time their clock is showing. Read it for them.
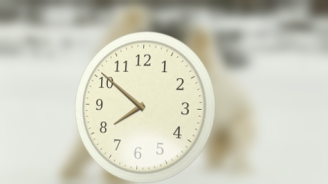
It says 7:51
